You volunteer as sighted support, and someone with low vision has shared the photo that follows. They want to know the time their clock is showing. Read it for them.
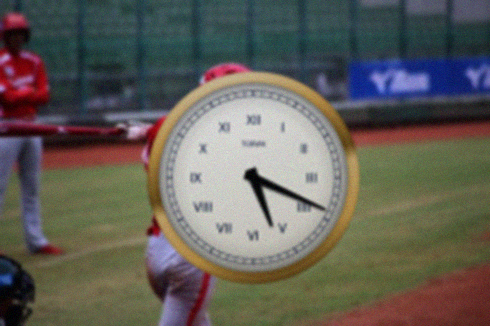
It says 5:19
